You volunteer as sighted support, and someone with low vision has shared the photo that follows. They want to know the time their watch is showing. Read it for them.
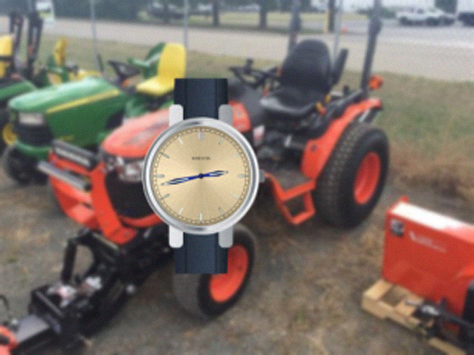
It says 2:43
